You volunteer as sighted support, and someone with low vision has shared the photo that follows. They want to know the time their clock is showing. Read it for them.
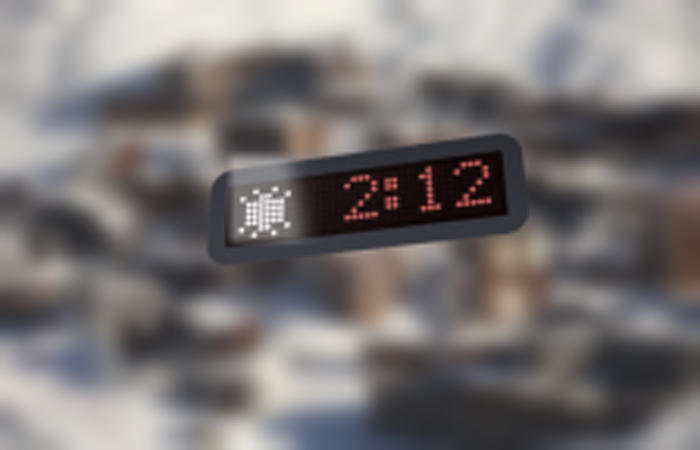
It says 2:12
